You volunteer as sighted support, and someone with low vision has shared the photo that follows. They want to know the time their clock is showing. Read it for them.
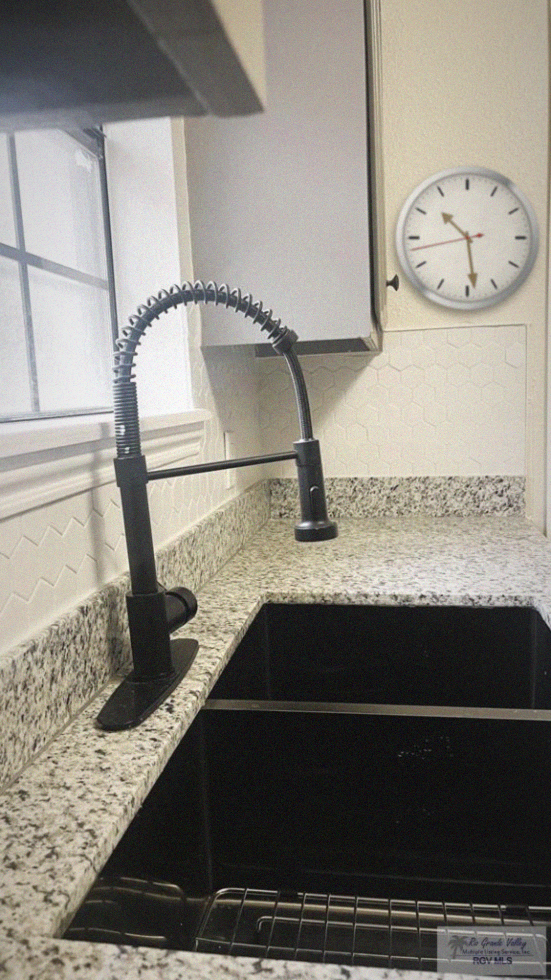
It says 10:28:43
